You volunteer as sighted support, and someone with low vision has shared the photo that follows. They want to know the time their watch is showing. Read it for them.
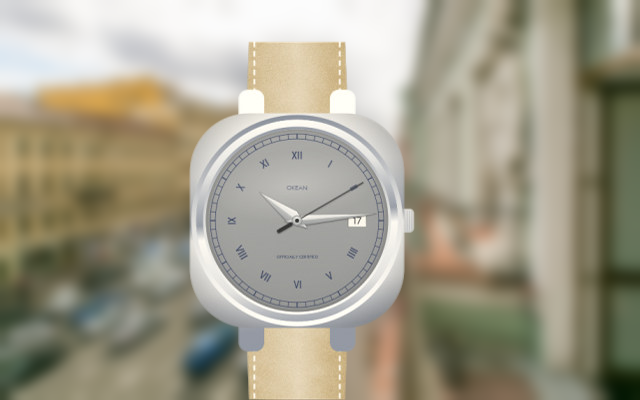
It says 10:14:10
